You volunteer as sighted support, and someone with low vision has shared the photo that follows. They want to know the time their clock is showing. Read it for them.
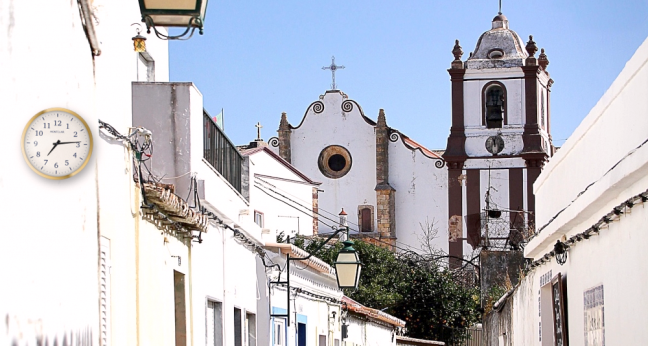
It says 7:14
